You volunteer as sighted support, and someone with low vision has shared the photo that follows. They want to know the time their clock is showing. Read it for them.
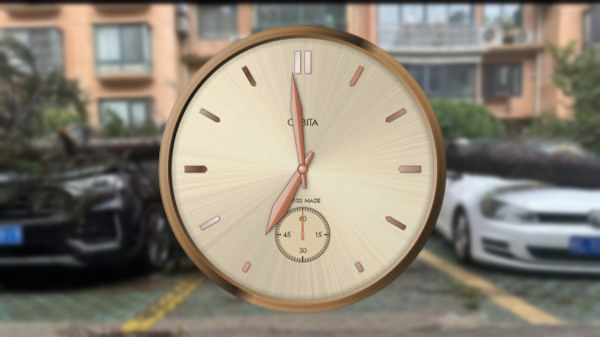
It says 6:59
